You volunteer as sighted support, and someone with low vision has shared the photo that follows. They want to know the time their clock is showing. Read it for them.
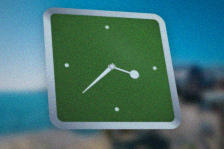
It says 3:38
